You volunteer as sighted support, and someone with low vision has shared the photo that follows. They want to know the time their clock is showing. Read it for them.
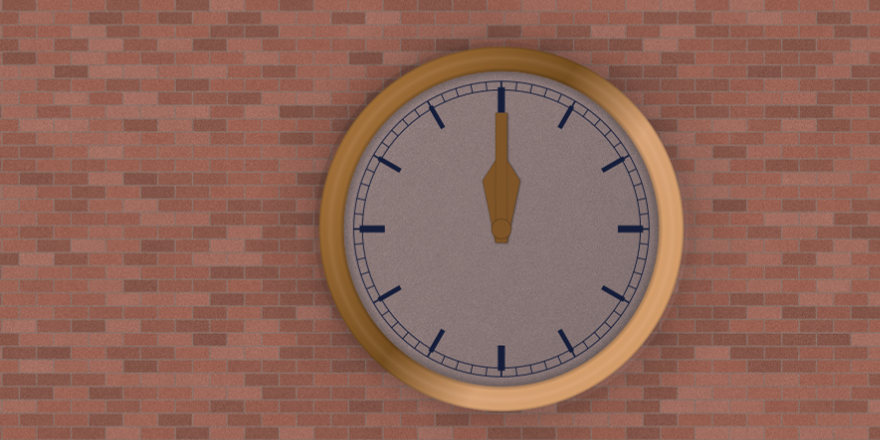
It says 12:00
